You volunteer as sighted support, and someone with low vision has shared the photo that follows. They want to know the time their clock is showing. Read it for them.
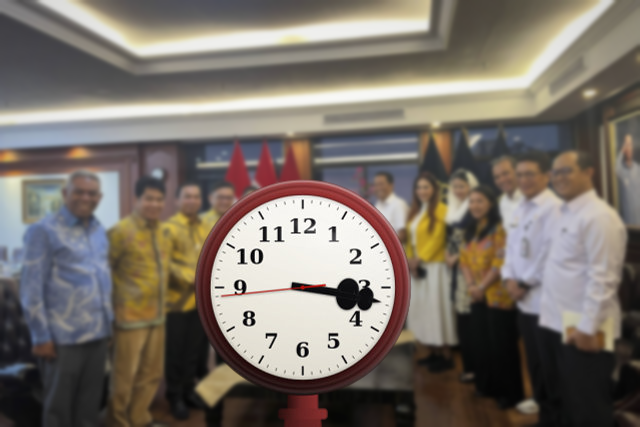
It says 3:16:44
